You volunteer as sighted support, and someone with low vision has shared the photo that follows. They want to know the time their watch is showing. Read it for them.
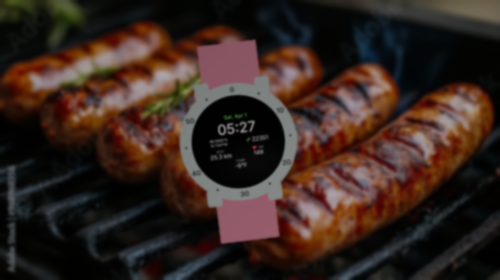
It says 5:27
